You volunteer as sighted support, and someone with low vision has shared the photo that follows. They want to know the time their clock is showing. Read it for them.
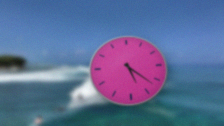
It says 5:22
